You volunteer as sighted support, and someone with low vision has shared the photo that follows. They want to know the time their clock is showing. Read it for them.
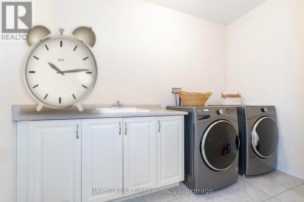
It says 10:14
